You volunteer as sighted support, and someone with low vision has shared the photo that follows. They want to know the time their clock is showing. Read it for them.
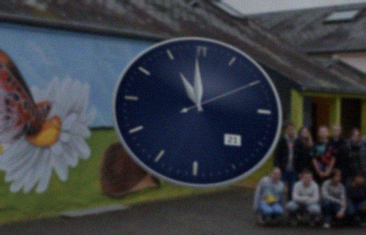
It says 10:59:10
